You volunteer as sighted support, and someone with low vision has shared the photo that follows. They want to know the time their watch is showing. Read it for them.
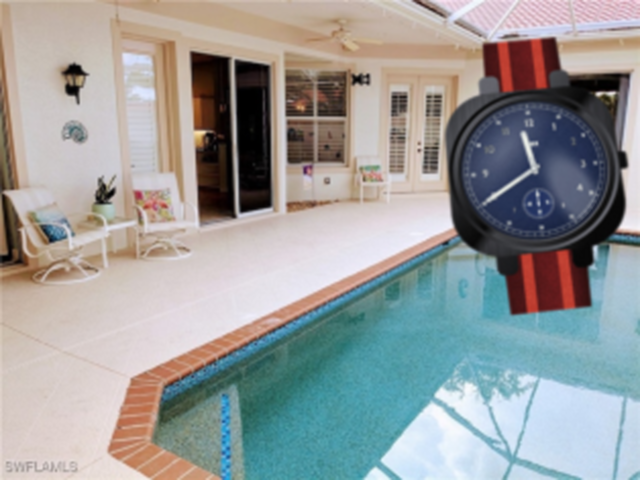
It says 11:40
